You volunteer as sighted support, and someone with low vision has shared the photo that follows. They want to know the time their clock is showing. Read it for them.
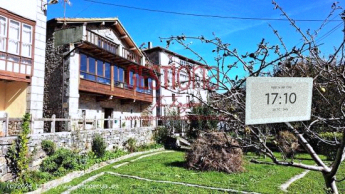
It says 17:10
